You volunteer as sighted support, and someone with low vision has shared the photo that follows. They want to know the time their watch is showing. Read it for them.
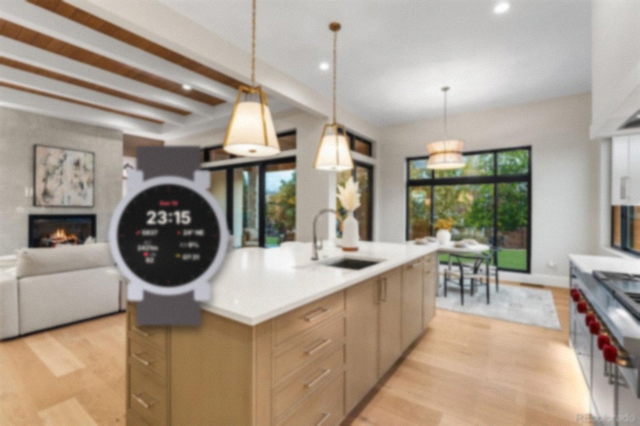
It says 23:15
